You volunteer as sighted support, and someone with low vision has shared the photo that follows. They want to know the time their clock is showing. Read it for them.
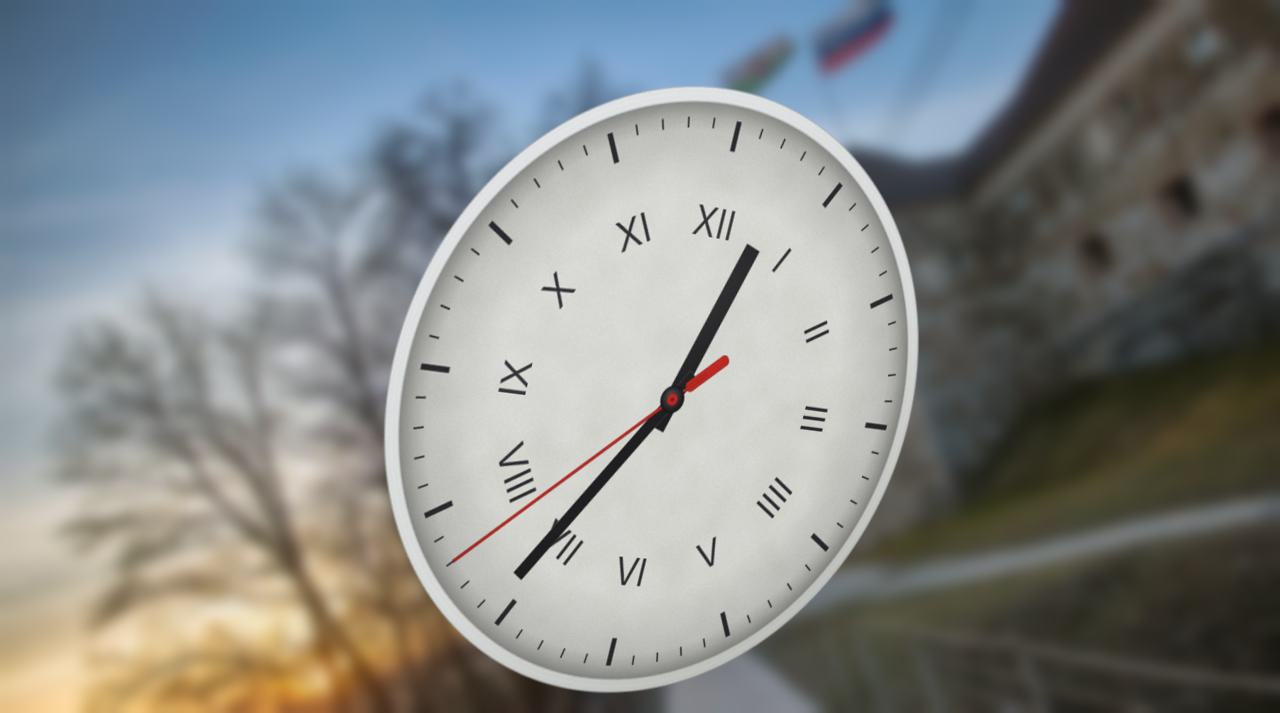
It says 12:35:38
